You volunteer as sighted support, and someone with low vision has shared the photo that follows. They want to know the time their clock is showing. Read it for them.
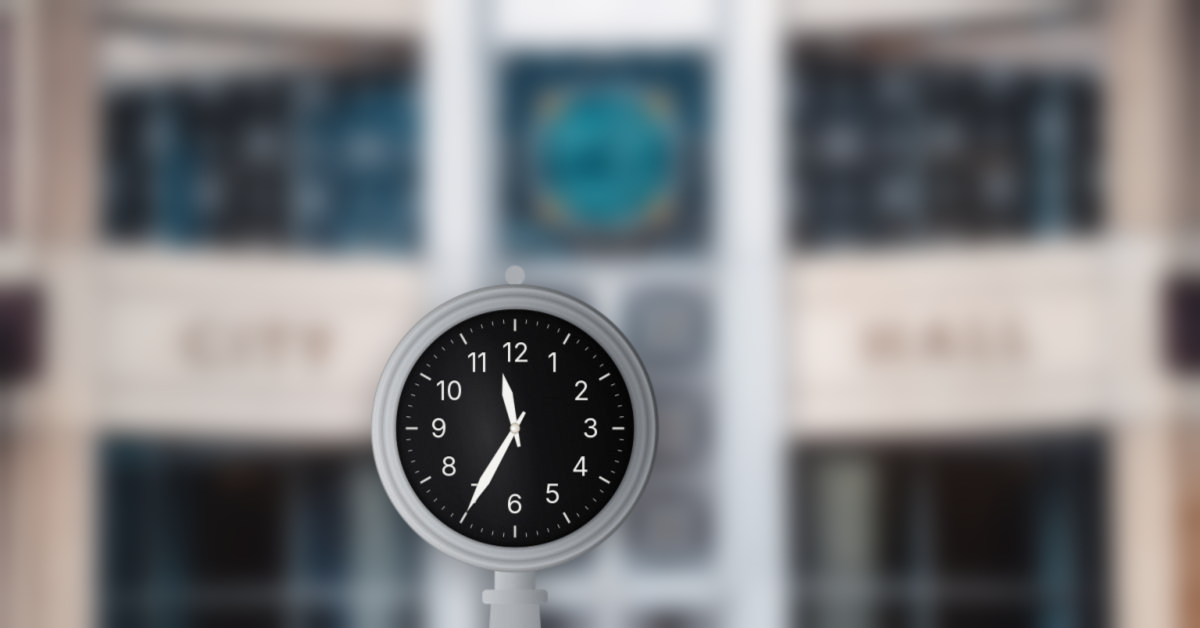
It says 11:35
